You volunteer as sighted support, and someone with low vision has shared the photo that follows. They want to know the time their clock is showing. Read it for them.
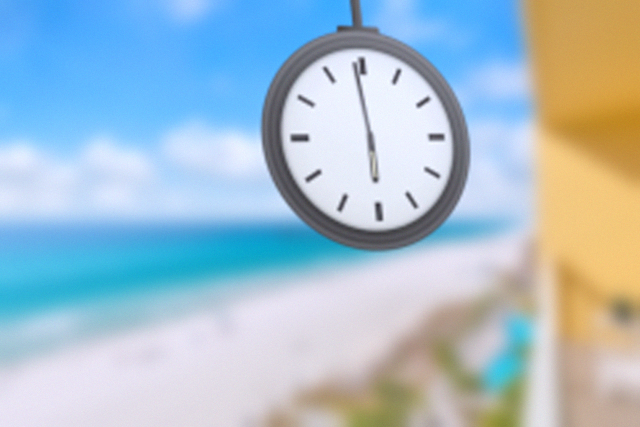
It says 5:59
